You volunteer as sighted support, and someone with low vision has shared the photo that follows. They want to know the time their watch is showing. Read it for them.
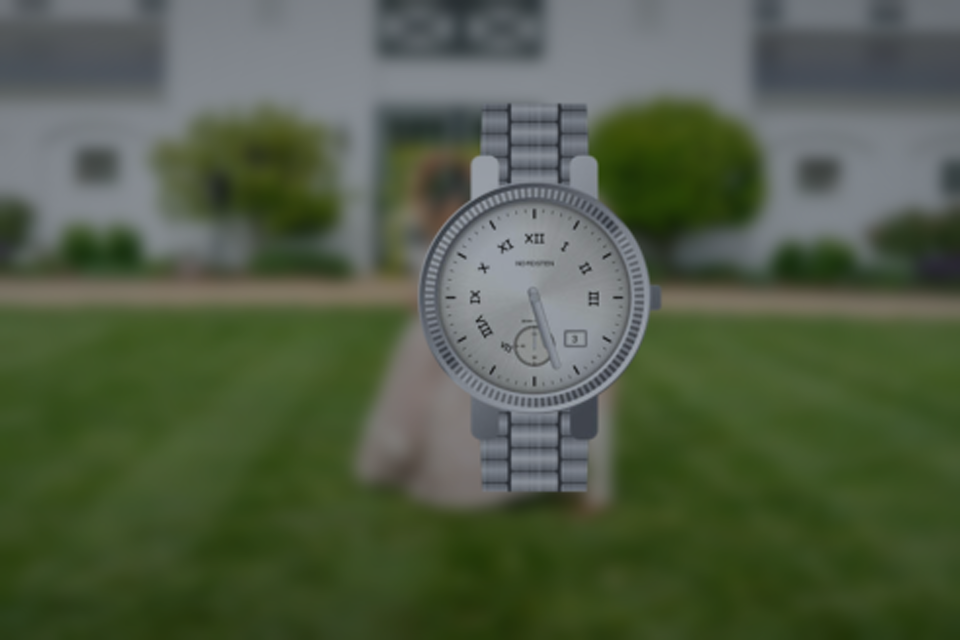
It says 5:27
